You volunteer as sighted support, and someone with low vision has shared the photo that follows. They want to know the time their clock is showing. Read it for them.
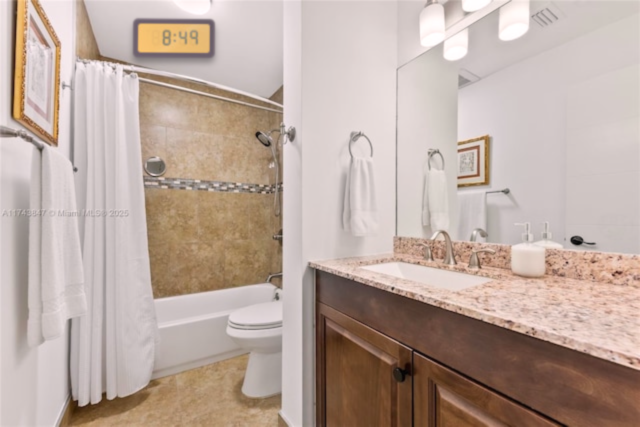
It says 8:49
